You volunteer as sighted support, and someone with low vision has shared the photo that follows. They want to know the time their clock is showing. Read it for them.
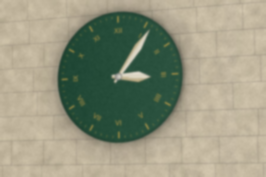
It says 3:06
